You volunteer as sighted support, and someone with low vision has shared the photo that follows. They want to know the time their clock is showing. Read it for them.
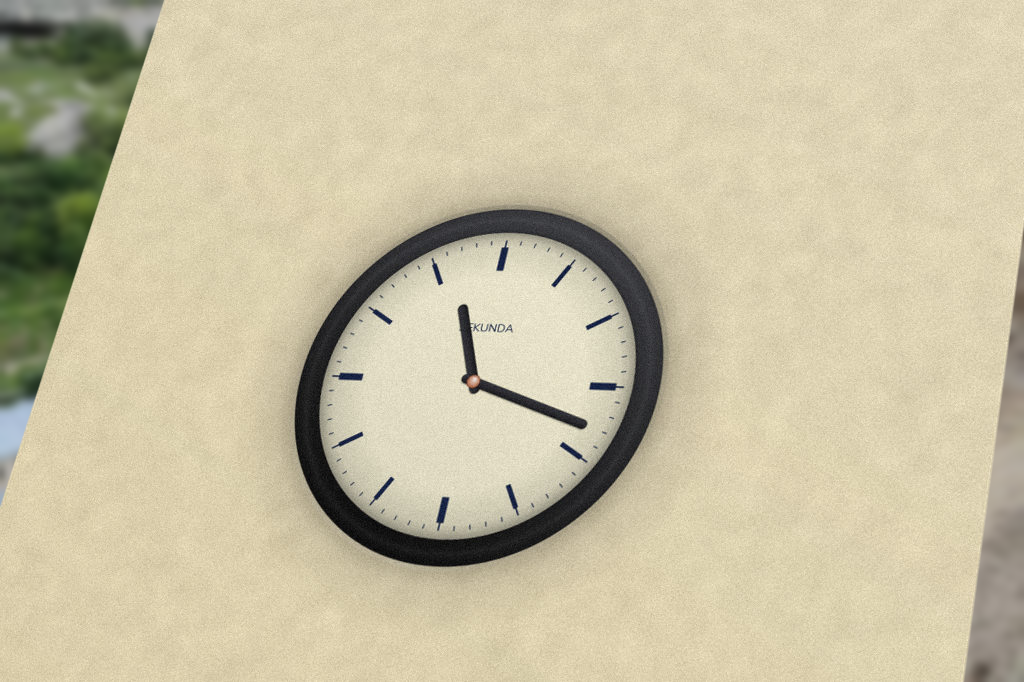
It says 11:18
